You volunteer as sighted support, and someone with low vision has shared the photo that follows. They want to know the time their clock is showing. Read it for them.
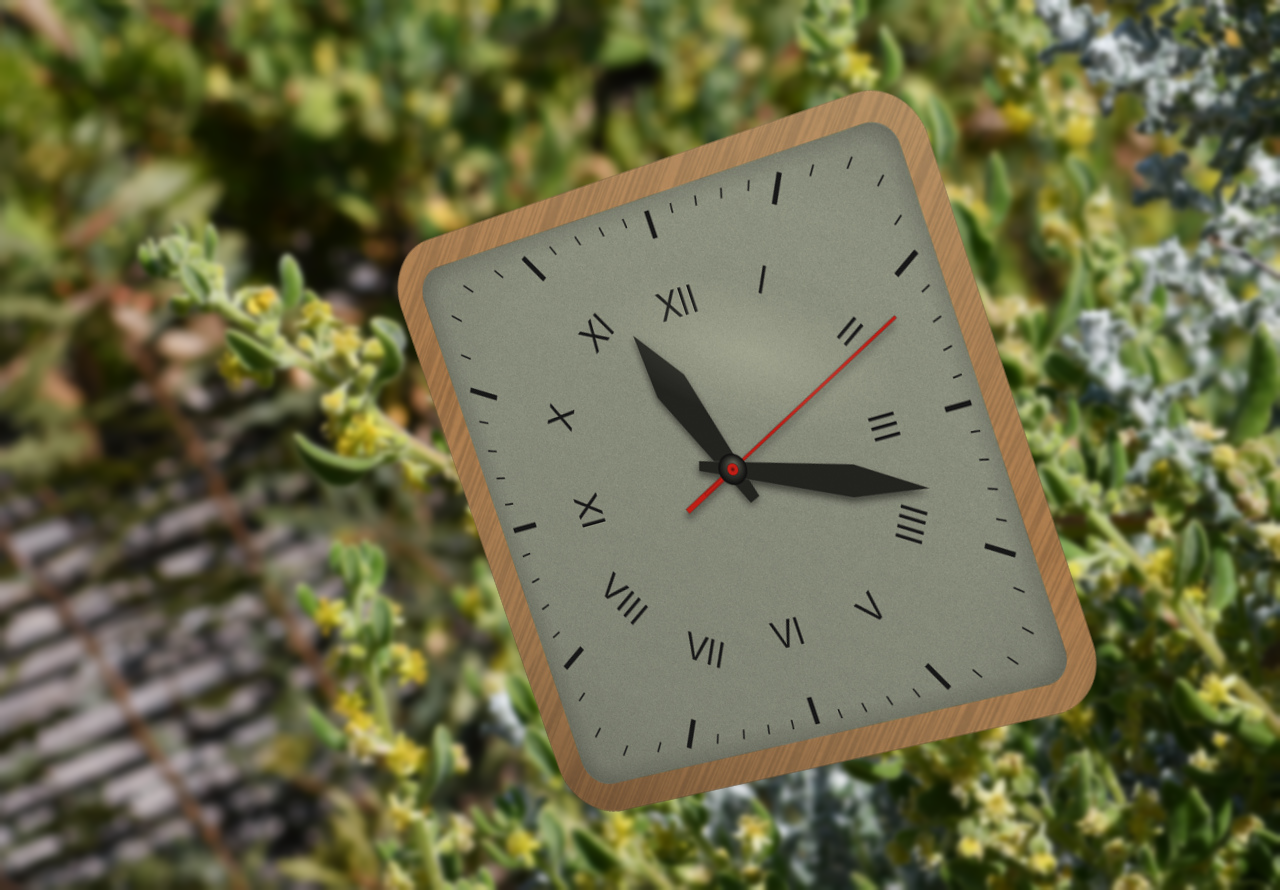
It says 11:18:11
